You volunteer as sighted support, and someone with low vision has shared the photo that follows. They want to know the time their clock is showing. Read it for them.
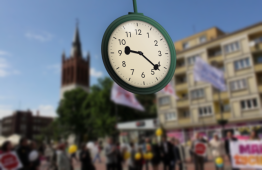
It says 9:22
